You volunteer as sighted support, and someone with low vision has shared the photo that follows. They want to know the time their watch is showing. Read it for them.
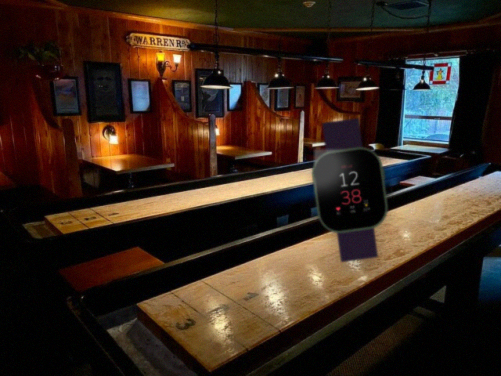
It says 12:38
